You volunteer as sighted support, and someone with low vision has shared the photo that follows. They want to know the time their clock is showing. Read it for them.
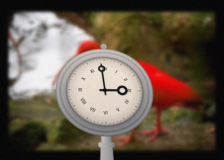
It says 2:59
